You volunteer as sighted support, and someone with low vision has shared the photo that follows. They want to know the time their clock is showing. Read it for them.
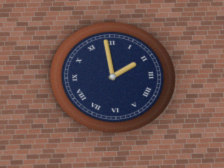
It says 1:59
